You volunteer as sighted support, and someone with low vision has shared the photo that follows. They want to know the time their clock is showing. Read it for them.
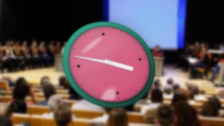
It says 3:48
